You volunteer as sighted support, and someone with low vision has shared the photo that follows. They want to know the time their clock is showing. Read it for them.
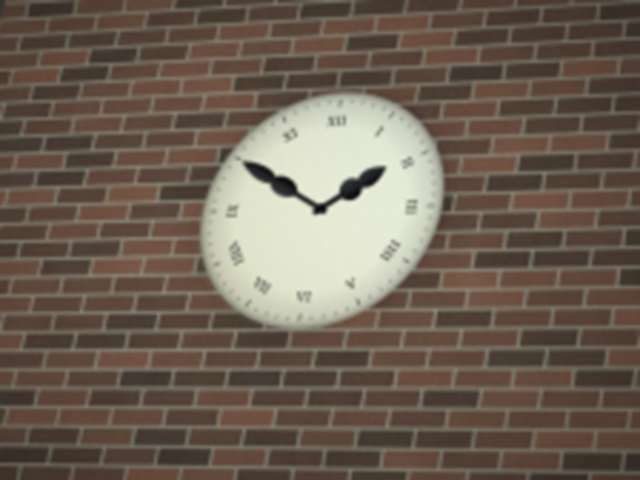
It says 1:50
